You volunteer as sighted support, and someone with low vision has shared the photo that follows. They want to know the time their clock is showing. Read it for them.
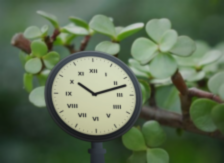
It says 10:12
